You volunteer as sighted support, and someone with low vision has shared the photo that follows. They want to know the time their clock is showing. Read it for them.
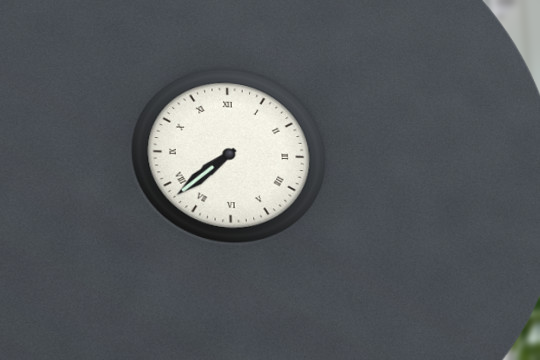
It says 7:38
